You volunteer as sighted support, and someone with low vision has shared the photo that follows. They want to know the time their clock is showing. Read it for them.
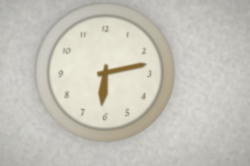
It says 6:13
